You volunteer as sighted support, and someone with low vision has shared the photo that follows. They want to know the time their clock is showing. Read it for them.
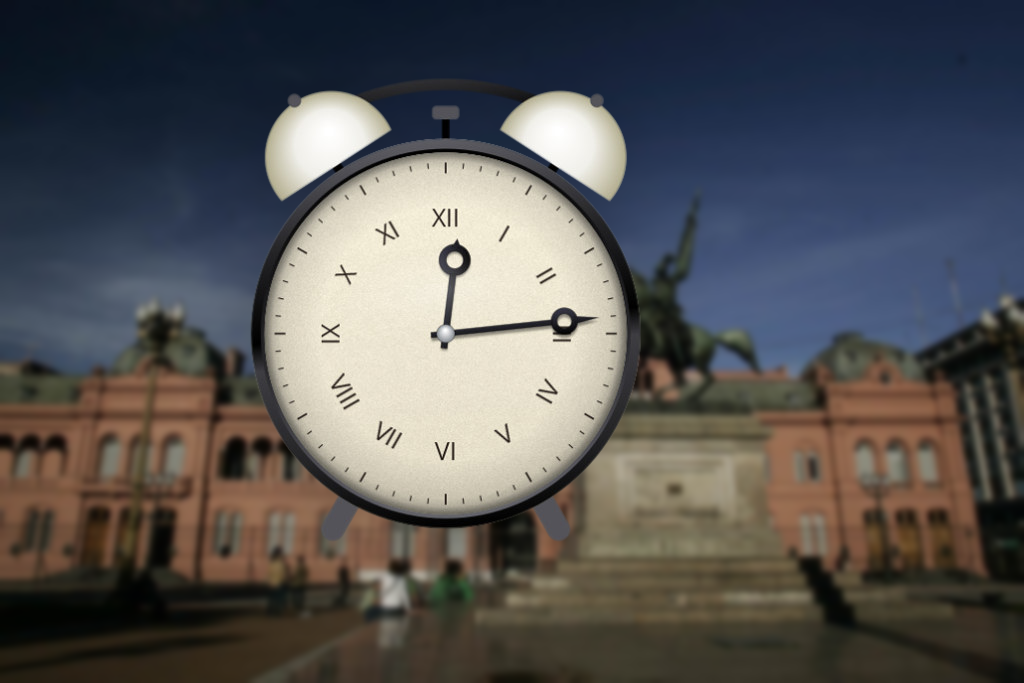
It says 12:14
